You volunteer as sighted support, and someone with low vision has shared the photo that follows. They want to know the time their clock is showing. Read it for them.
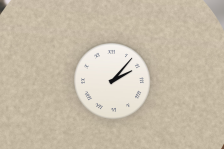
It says 2:07
